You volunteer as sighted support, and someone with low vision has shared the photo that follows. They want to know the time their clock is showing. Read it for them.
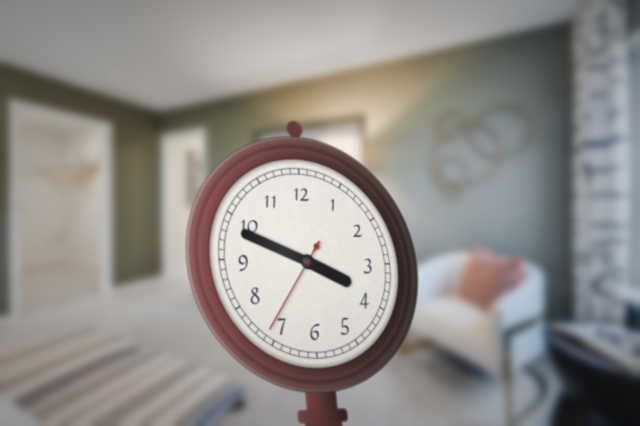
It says 3:48:36
